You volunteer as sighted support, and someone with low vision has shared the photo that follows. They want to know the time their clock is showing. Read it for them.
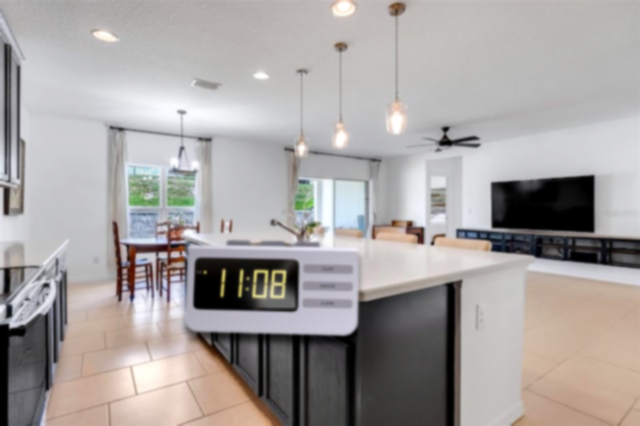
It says 11:08
